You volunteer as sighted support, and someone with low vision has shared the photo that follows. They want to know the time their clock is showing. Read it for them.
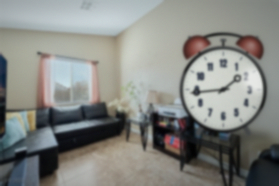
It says 1:44
